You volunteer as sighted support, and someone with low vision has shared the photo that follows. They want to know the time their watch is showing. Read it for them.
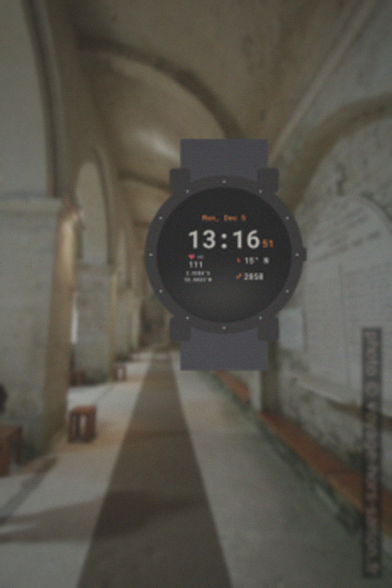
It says 13:16
